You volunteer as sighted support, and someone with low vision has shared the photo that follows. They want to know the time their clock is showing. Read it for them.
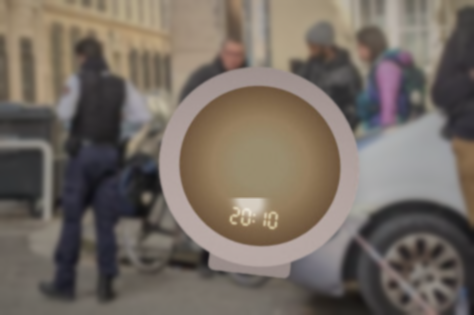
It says 20:10
